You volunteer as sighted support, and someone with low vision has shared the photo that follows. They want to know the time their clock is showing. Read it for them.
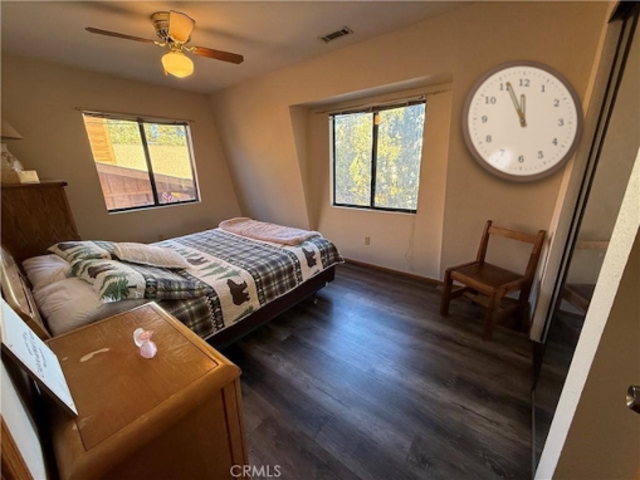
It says 11:56
